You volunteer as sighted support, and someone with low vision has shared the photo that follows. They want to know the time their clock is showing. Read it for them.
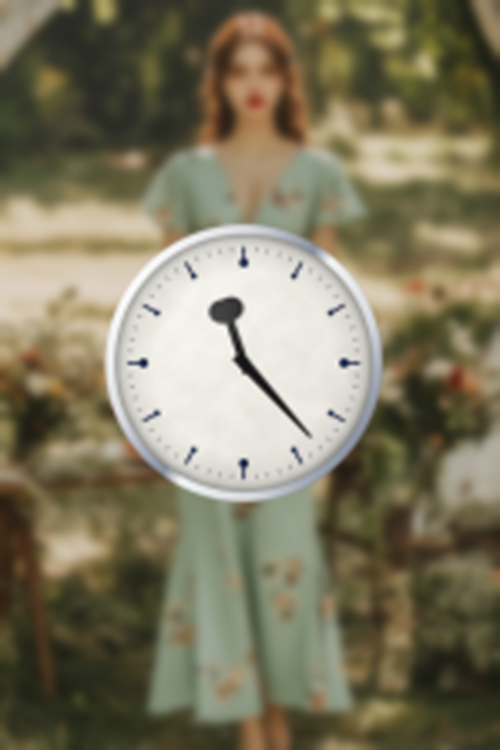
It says 11:23
